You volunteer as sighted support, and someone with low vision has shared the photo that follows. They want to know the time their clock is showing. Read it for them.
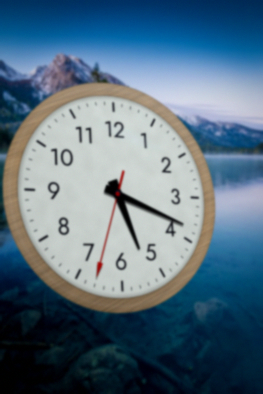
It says 5:18:33
